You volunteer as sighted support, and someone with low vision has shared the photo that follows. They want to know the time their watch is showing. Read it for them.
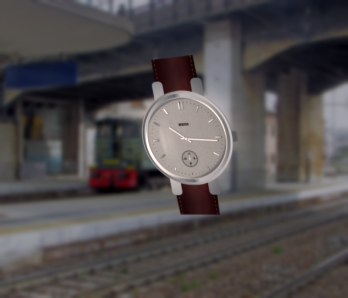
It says 10:16
